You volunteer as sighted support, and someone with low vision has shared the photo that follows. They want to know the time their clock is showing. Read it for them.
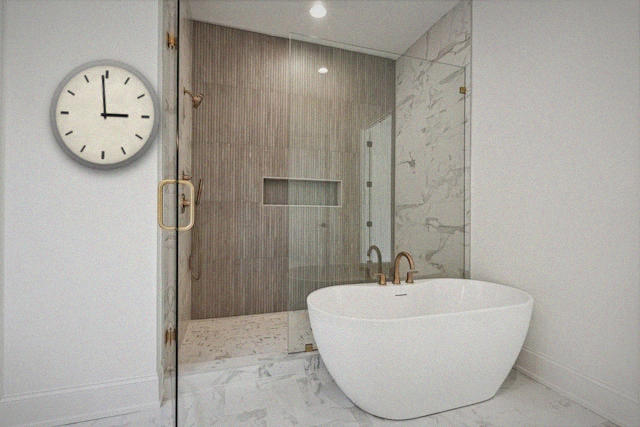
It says 2:59
